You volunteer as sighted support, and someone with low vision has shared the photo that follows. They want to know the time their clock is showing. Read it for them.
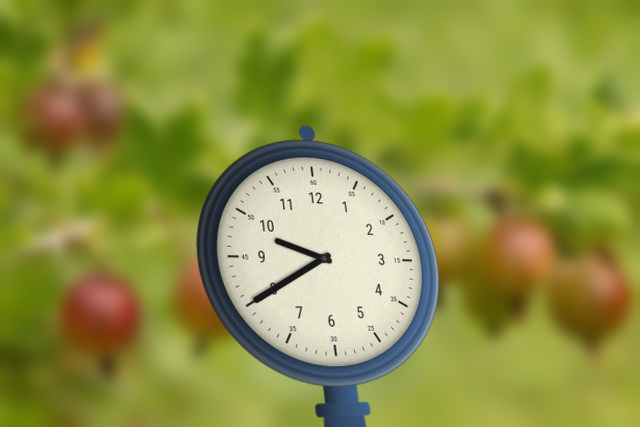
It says 9:40
